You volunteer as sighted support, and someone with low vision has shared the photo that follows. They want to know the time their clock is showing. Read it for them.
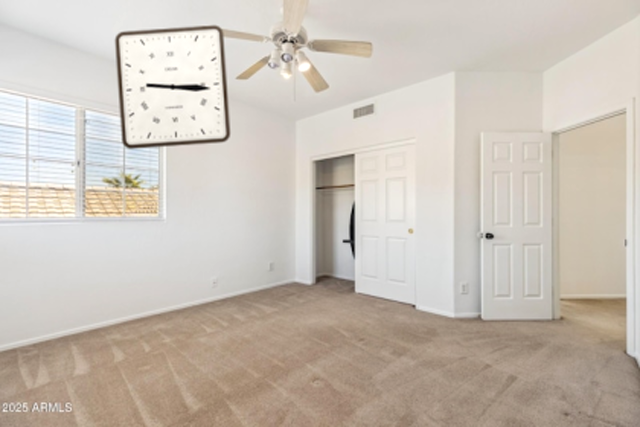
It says 9:16
